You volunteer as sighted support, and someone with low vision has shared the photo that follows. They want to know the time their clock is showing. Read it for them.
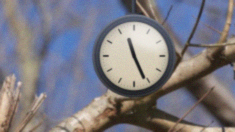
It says 11:26
